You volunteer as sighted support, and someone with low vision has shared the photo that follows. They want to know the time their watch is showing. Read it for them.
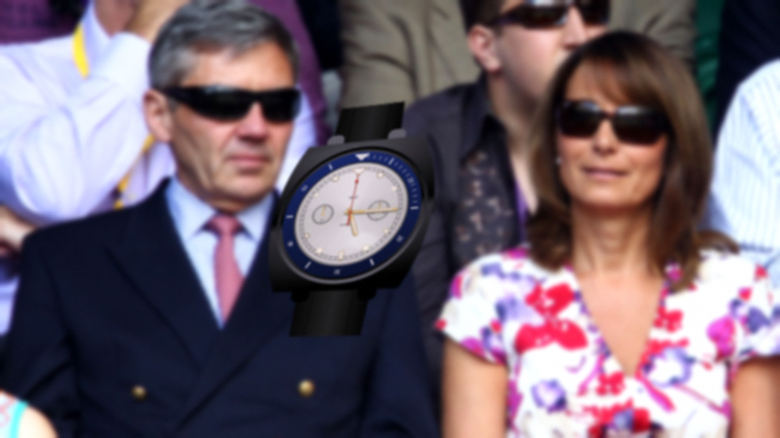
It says 5:15
